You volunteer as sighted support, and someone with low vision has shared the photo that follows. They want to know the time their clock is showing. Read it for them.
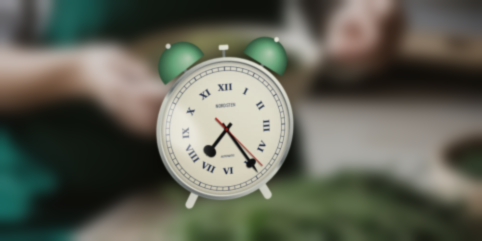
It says 7:24:23
